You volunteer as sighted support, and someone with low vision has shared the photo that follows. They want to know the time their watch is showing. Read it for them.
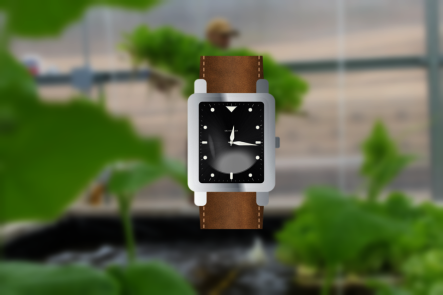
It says 12:16
